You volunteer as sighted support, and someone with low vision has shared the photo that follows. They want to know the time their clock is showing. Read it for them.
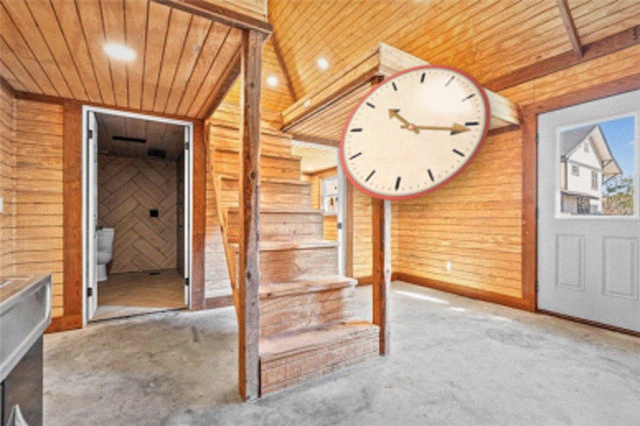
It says 10:16
